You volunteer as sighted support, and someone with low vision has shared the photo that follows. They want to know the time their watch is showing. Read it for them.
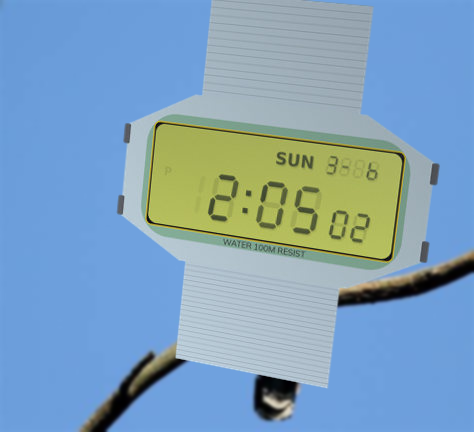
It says 2:05:02
